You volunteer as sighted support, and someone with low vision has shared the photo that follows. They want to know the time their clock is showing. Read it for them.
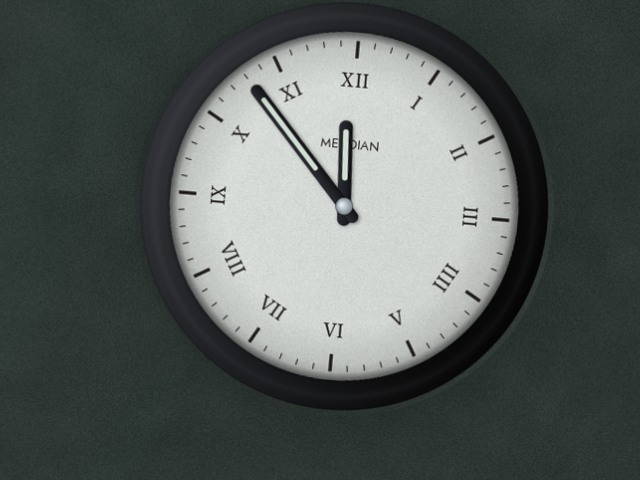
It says 11:53
